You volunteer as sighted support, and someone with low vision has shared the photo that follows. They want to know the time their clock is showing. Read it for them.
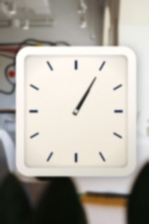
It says 1:05
